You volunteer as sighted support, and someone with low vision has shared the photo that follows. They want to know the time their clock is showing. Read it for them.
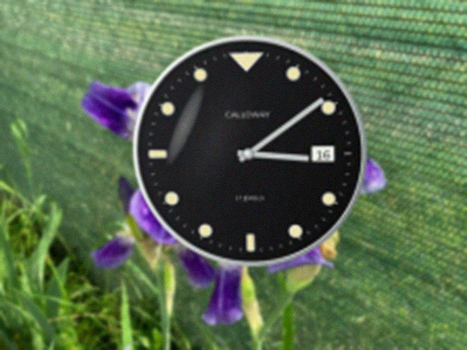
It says 3:09
